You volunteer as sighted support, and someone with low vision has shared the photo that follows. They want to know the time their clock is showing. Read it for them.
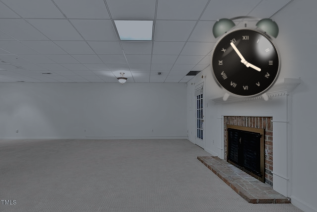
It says 3:54
